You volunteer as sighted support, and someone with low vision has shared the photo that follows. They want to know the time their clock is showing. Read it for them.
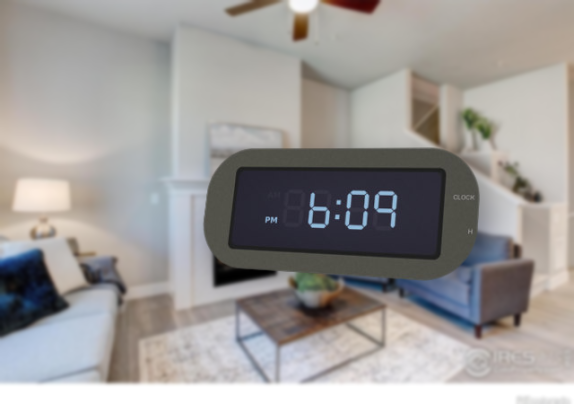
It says 6:09
